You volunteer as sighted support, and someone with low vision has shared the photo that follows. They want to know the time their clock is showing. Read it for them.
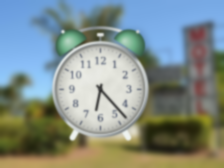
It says 6:23
